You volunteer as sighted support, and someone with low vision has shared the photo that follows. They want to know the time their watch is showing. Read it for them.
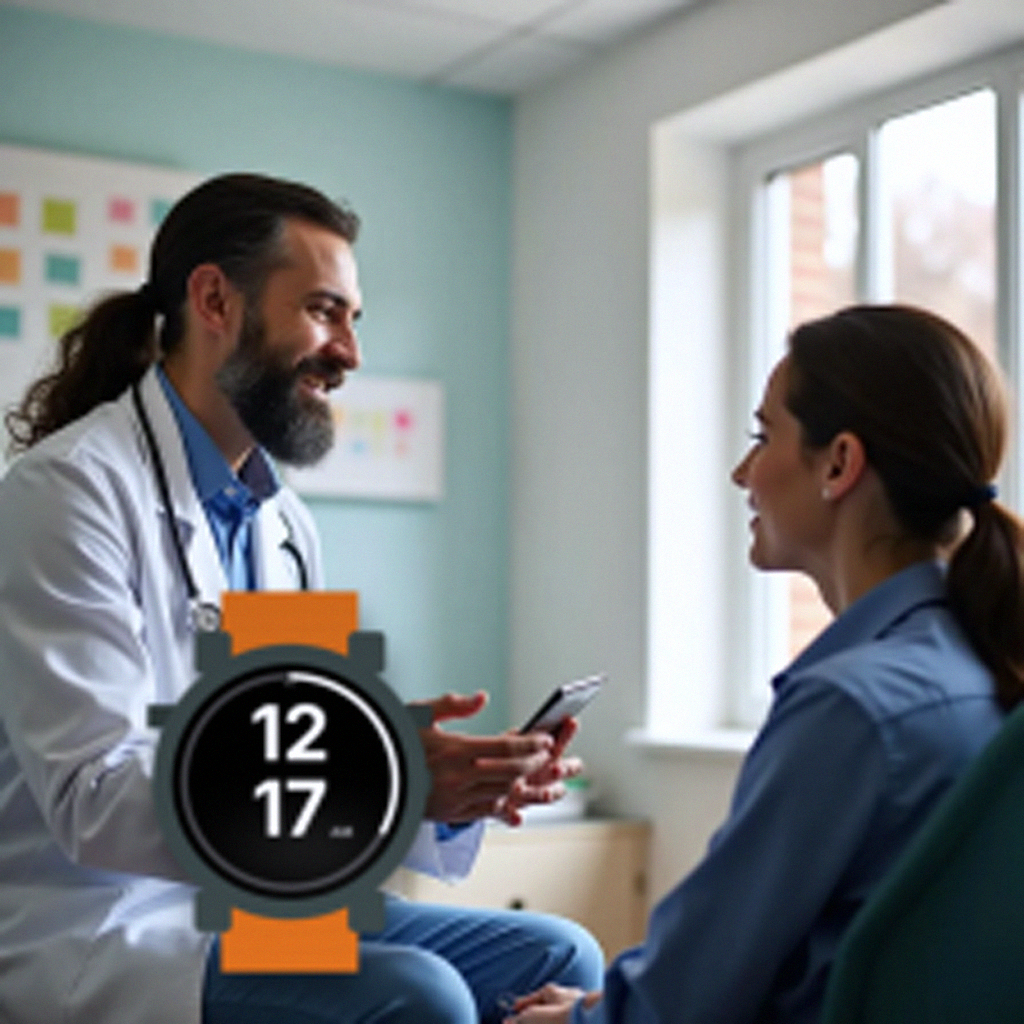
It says 12:17
